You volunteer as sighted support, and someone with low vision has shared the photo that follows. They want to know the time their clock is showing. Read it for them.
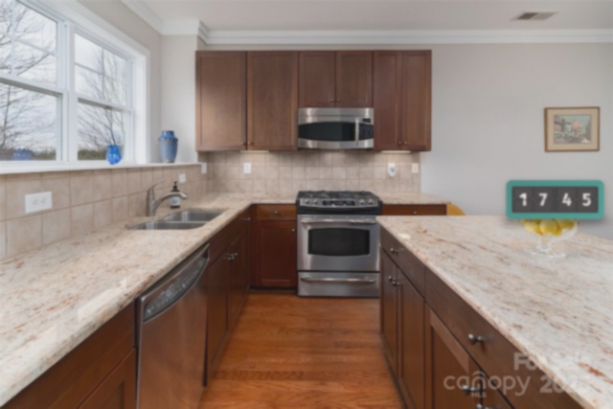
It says 17:45
